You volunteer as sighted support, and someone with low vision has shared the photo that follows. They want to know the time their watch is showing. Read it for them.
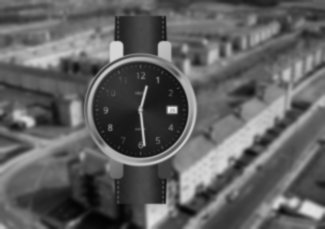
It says 12:29
